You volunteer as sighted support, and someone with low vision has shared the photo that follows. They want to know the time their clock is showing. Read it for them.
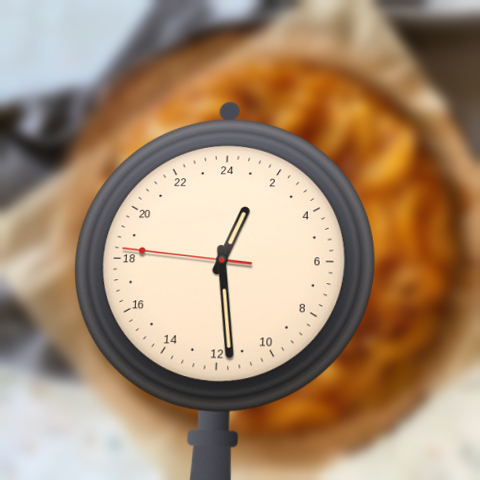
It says 1:28:46
